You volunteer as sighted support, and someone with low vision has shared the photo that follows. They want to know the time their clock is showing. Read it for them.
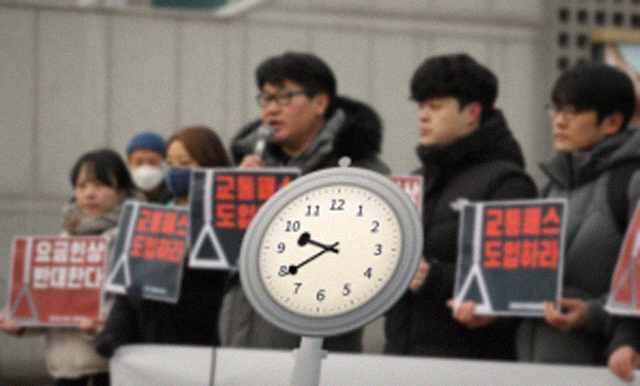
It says 9:39
